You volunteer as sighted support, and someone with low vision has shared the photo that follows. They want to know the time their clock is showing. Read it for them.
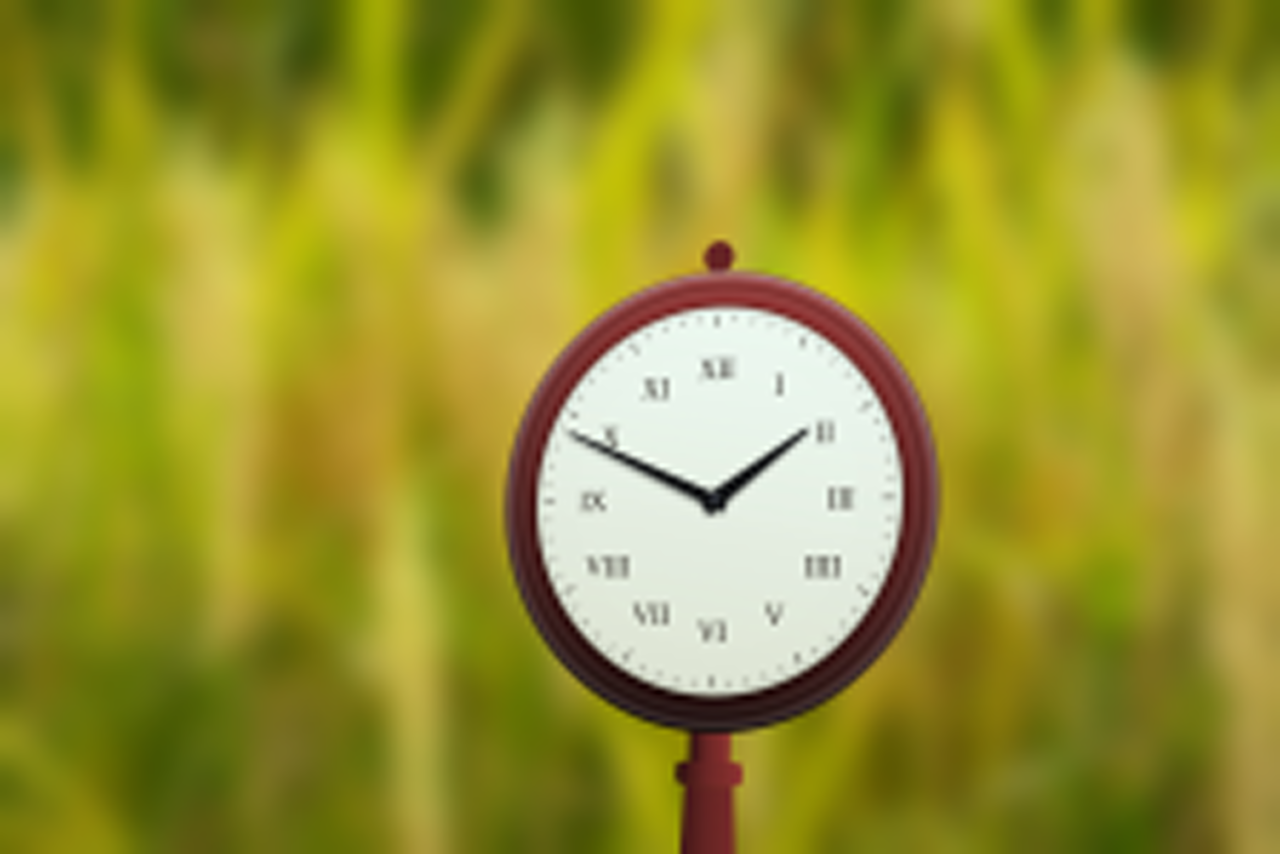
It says 1:49
